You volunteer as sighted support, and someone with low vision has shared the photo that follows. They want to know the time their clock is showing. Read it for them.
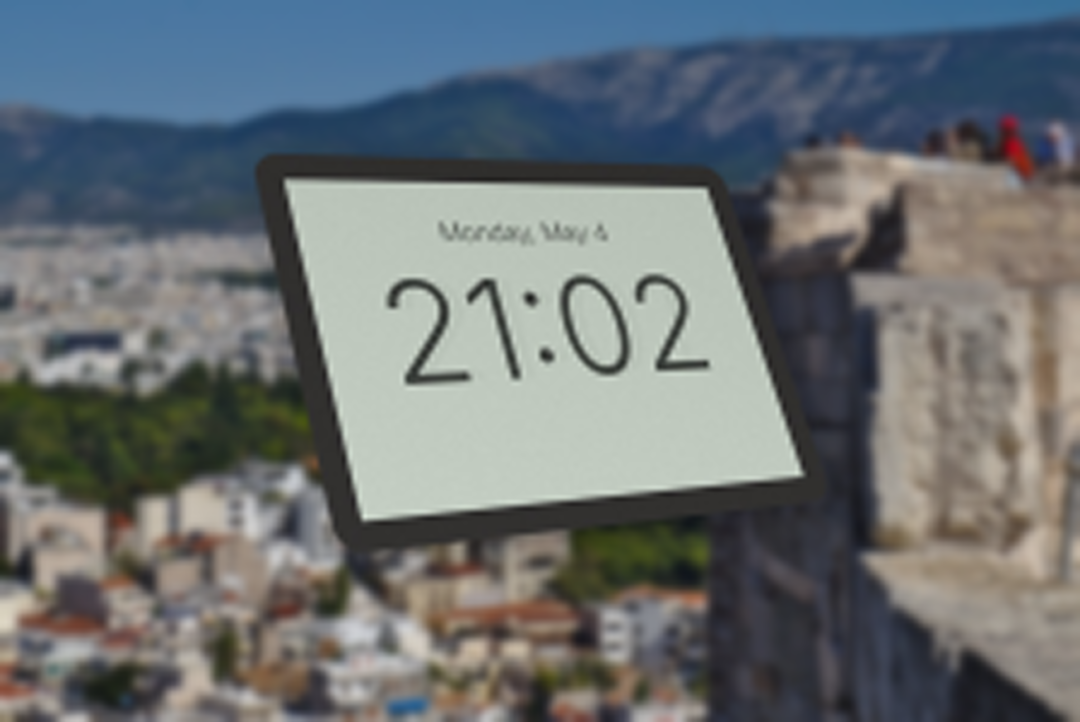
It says 21:02
